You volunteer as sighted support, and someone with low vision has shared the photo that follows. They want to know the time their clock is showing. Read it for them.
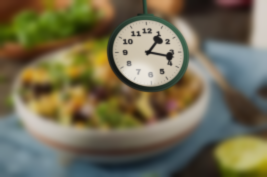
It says 1:17
